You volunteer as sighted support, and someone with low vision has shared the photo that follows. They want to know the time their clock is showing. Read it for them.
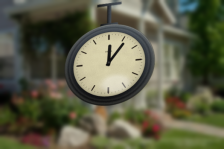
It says 12:06
